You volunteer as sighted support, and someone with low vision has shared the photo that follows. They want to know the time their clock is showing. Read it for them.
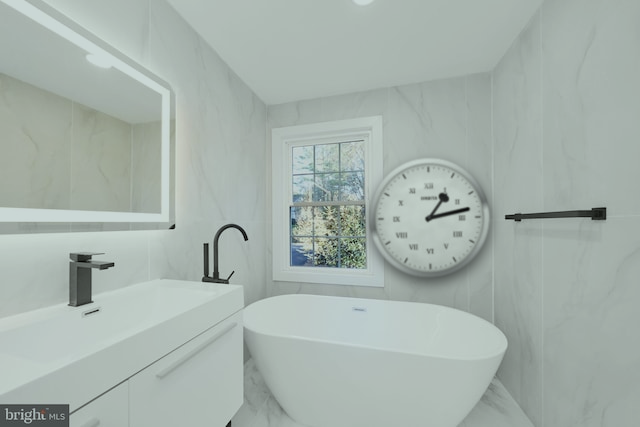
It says 1:13
